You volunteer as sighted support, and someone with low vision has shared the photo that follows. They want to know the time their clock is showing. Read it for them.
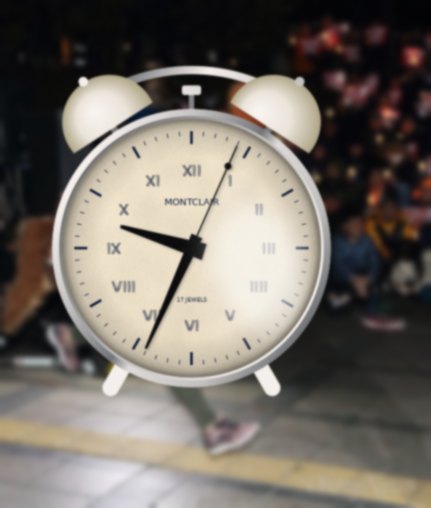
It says 9:34:04
